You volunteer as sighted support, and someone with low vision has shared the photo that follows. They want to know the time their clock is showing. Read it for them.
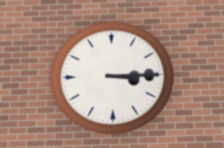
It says 3:15
